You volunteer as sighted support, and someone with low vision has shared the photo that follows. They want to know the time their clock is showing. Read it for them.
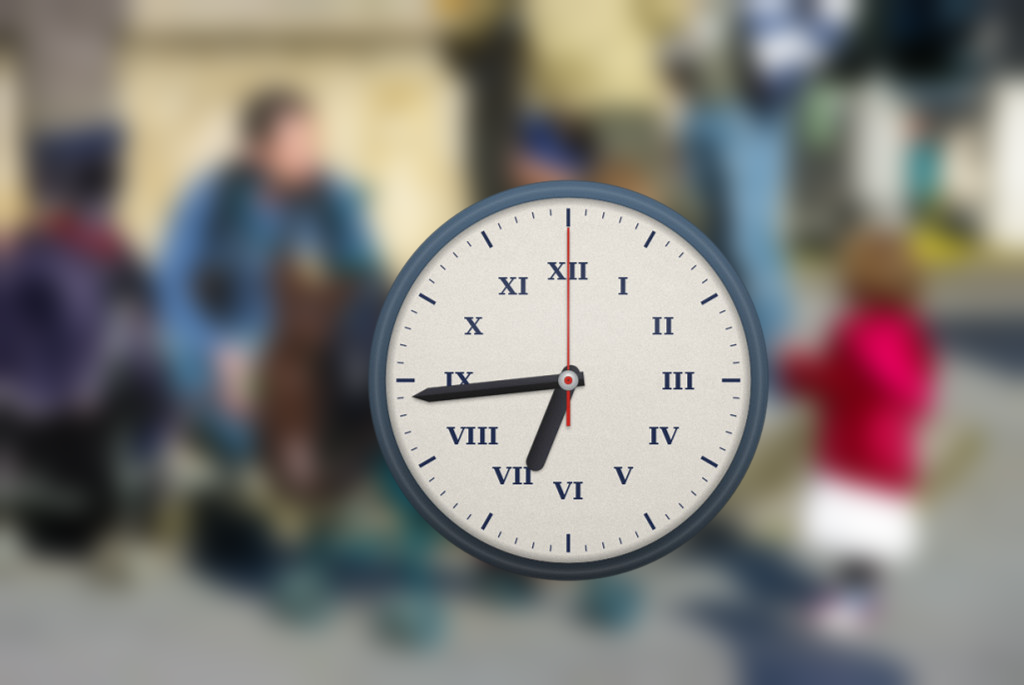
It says 6:44:00
